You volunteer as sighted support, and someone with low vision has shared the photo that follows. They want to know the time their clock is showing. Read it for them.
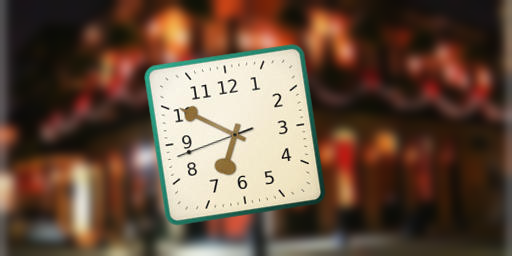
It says 6:50:43
